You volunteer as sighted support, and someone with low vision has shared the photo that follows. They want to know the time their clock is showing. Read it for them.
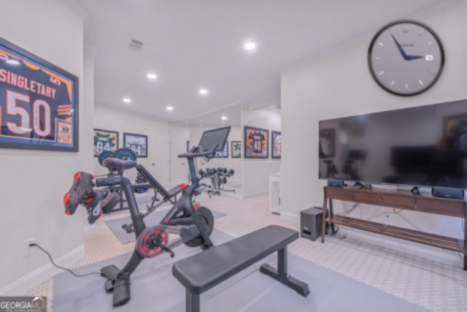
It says 2:55
